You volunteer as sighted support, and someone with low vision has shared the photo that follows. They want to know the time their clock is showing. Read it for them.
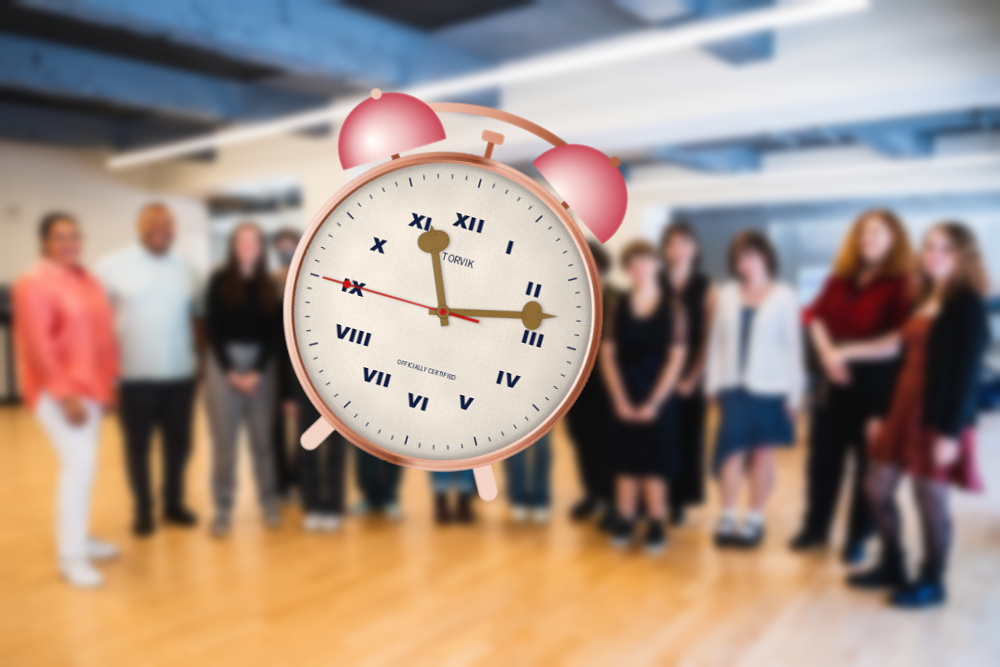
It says 11:12:45
